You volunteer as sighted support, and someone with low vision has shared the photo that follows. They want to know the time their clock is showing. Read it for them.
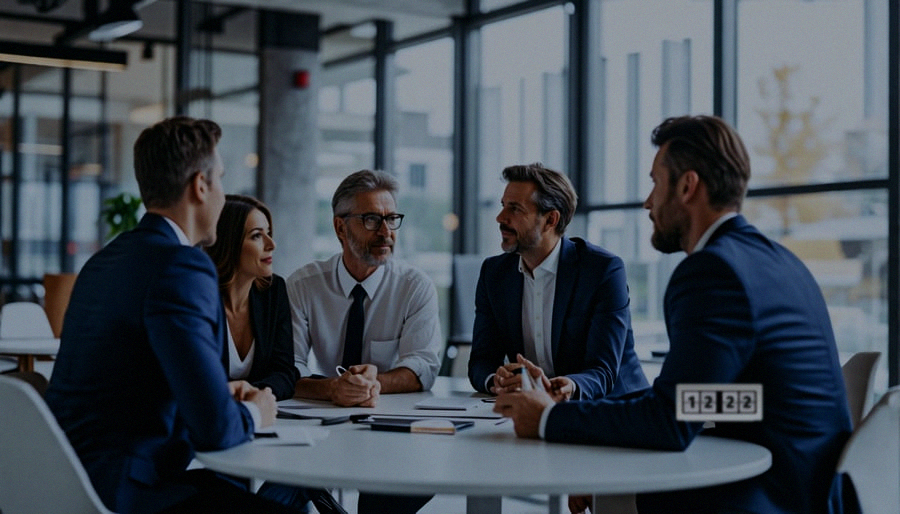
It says 12:22
